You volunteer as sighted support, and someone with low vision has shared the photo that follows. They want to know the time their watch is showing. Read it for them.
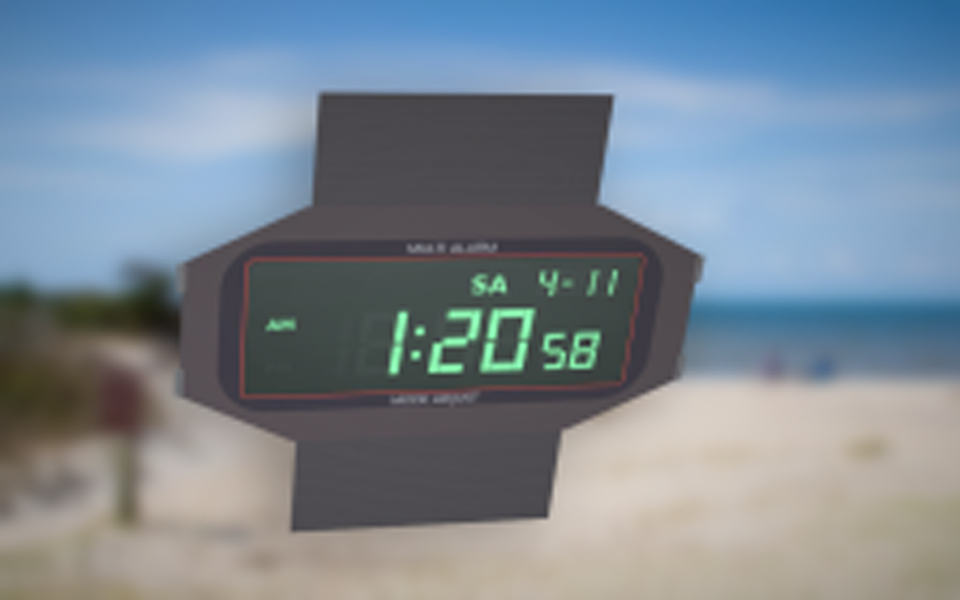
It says 1:20:58
